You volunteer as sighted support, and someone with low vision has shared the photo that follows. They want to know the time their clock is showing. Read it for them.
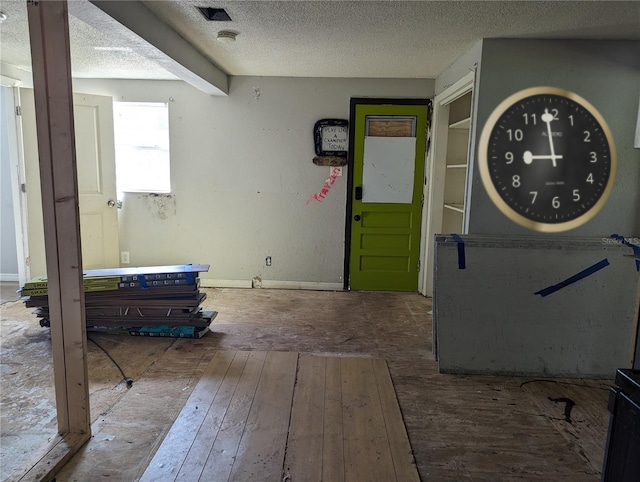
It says 8:59
